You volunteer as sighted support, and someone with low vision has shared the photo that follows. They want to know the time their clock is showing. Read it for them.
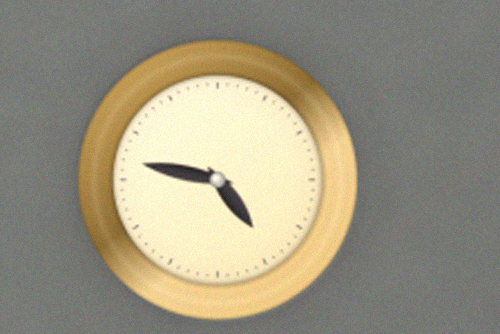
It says 4:47
